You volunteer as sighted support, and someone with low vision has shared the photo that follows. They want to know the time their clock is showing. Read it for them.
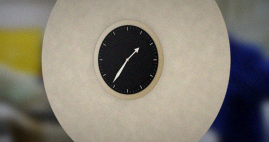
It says 1:36
